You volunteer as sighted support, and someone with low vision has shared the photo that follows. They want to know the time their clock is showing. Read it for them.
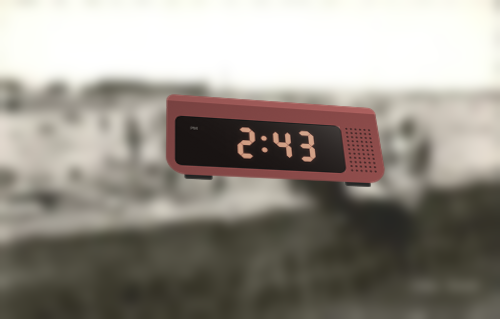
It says 2:43
